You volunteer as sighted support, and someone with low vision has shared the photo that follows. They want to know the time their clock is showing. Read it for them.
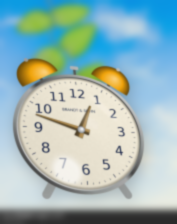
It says 12:48
